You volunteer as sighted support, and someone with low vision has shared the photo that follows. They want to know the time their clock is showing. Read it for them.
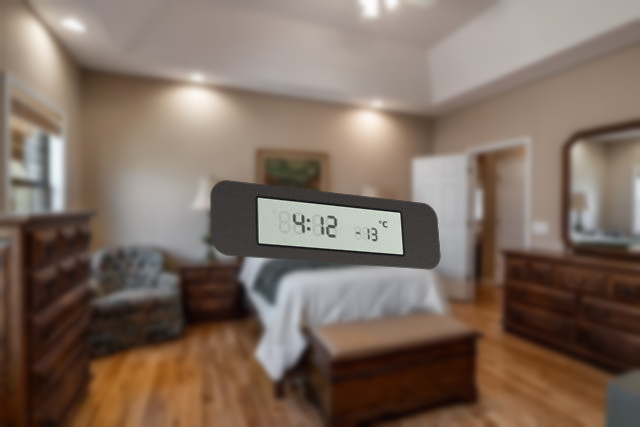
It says 4:12
